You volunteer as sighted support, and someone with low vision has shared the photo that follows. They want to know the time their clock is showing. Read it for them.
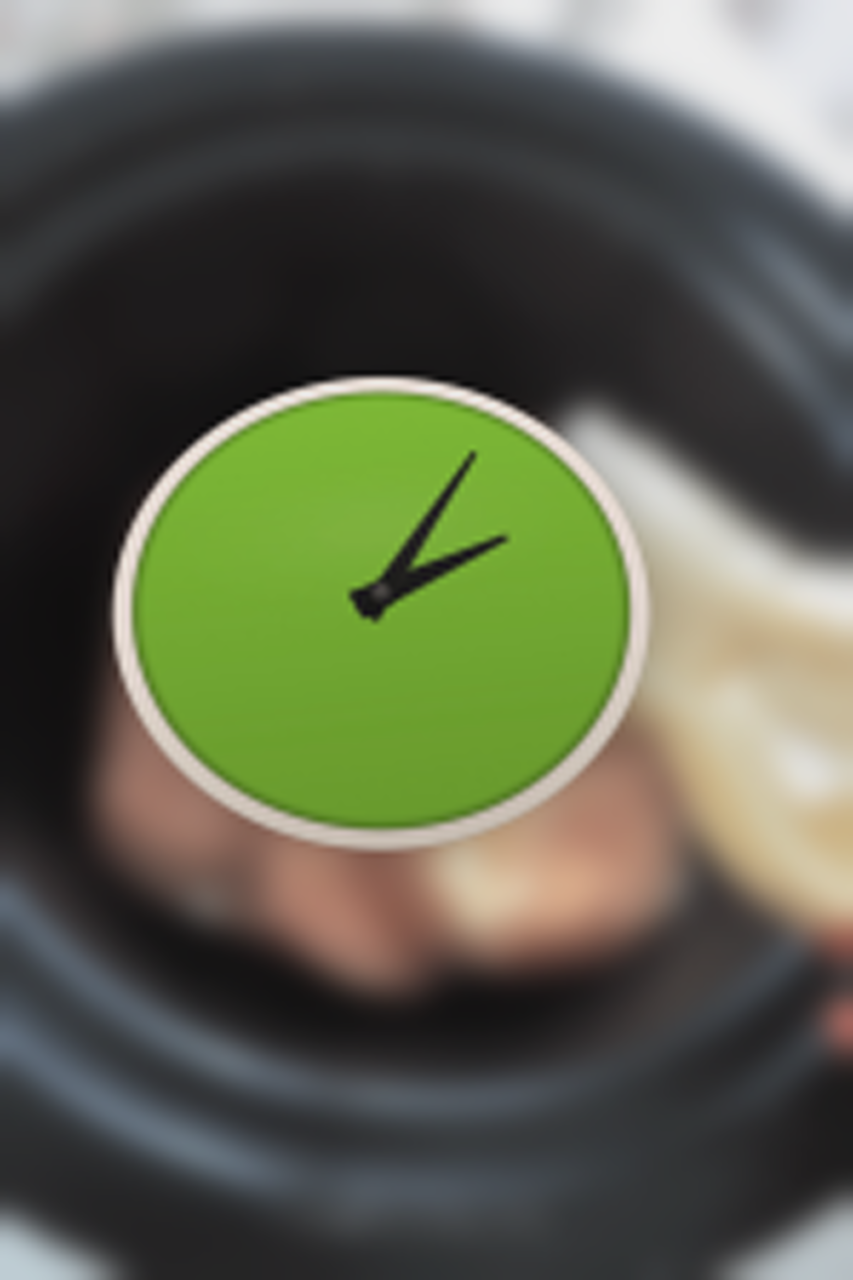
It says 2:05
